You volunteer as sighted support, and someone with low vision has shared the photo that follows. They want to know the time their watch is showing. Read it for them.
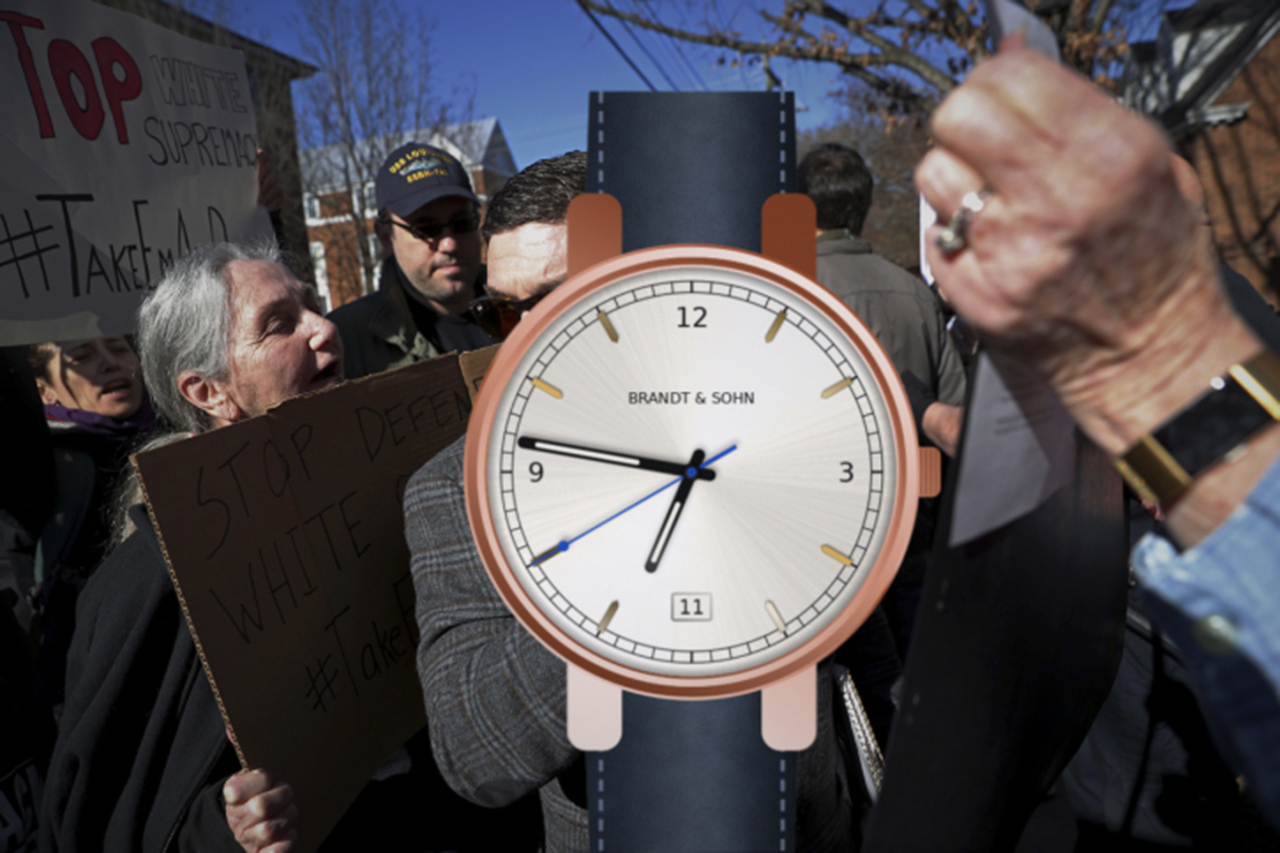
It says 6:46:40
